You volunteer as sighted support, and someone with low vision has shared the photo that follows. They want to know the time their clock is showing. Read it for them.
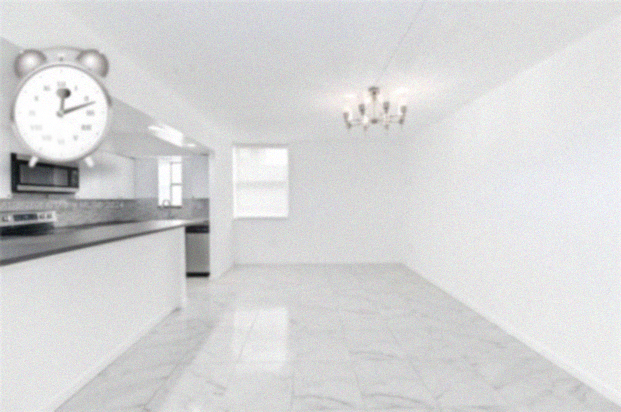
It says 12:12
